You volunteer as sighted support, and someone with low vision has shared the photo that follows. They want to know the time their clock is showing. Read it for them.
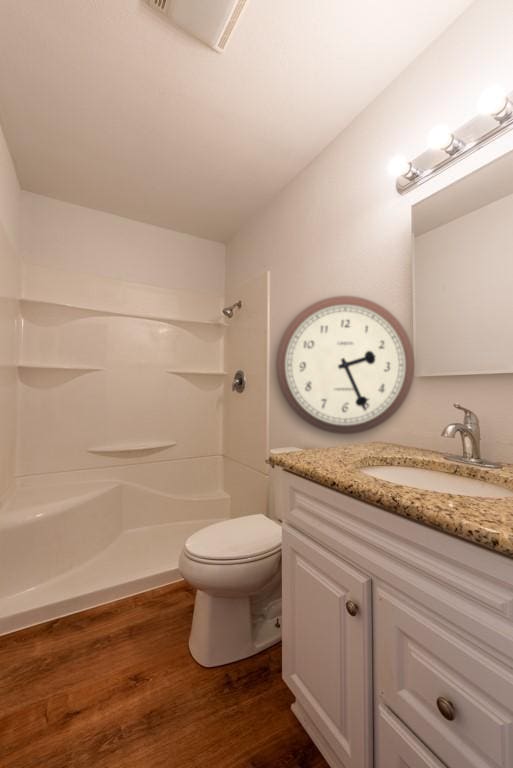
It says 2:26
